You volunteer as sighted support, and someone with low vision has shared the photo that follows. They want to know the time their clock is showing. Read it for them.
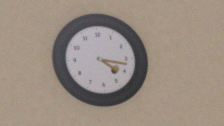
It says 4:17
